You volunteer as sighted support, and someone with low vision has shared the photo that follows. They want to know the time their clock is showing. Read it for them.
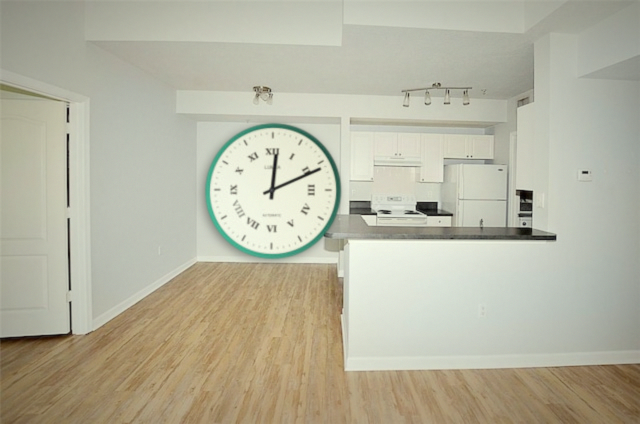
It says 12:11
